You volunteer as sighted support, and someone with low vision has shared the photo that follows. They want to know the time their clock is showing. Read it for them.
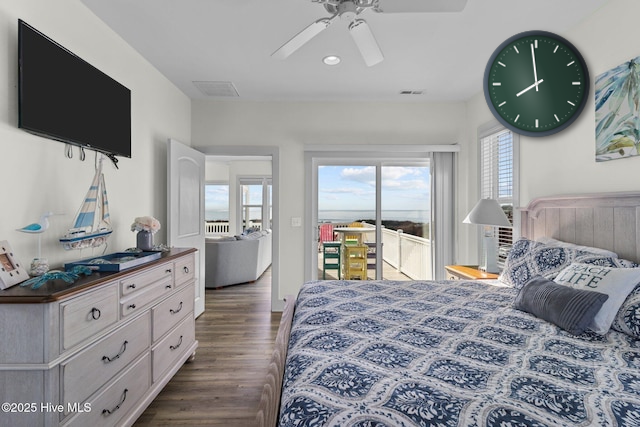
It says 7:59
